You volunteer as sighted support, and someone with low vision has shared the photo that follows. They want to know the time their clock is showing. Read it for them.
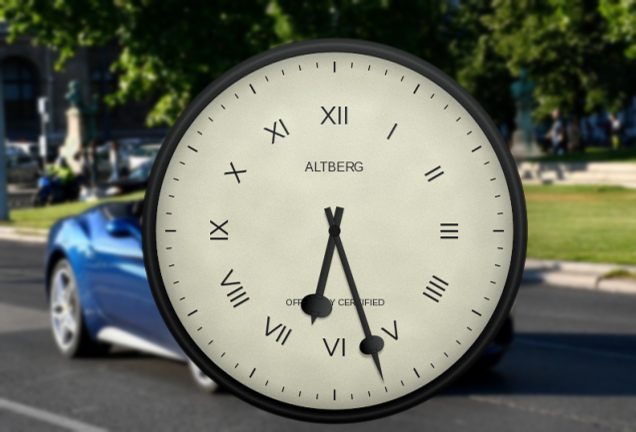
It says 6:27
